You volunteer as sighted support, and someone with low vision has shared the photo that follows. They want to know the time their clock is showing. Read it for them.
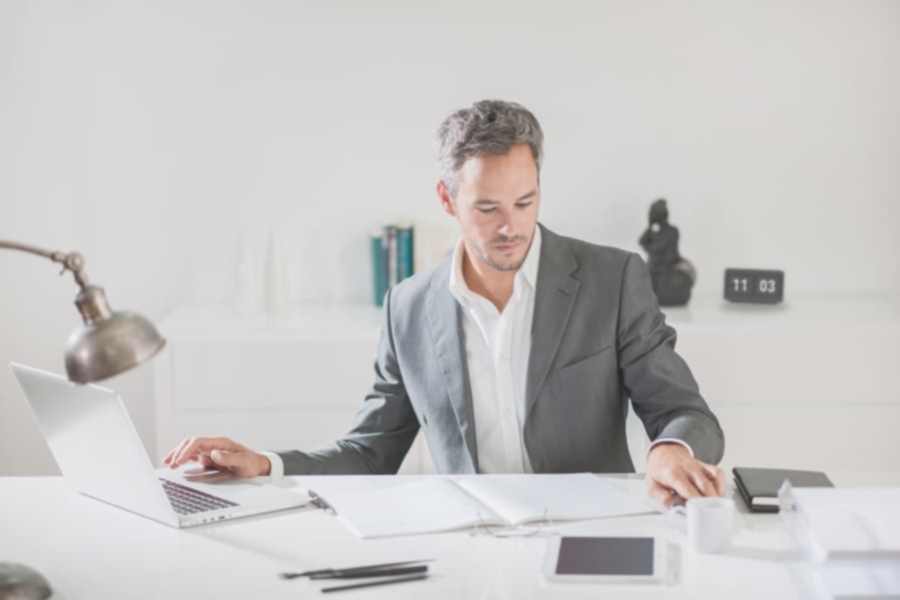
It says 11:03
